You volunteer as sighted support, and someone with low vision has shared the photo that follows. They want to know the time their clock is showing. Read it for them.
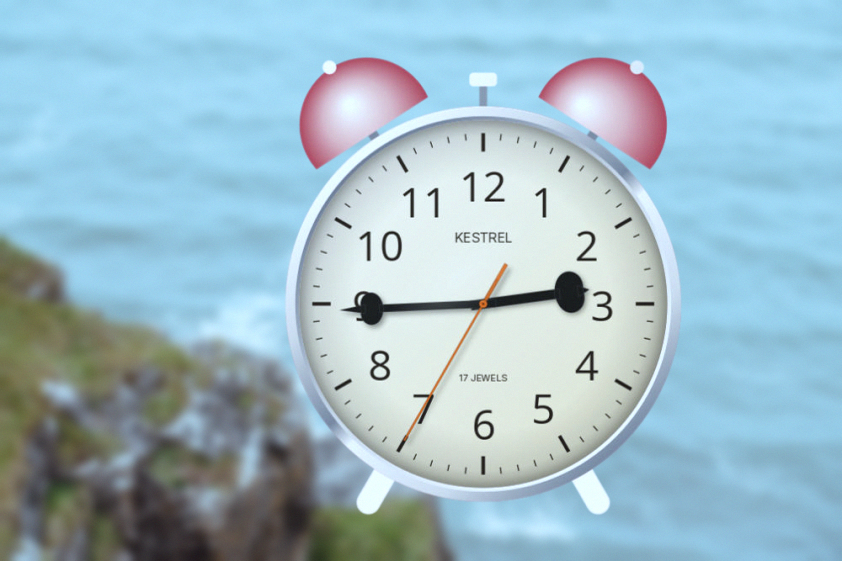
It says 2:44:35
